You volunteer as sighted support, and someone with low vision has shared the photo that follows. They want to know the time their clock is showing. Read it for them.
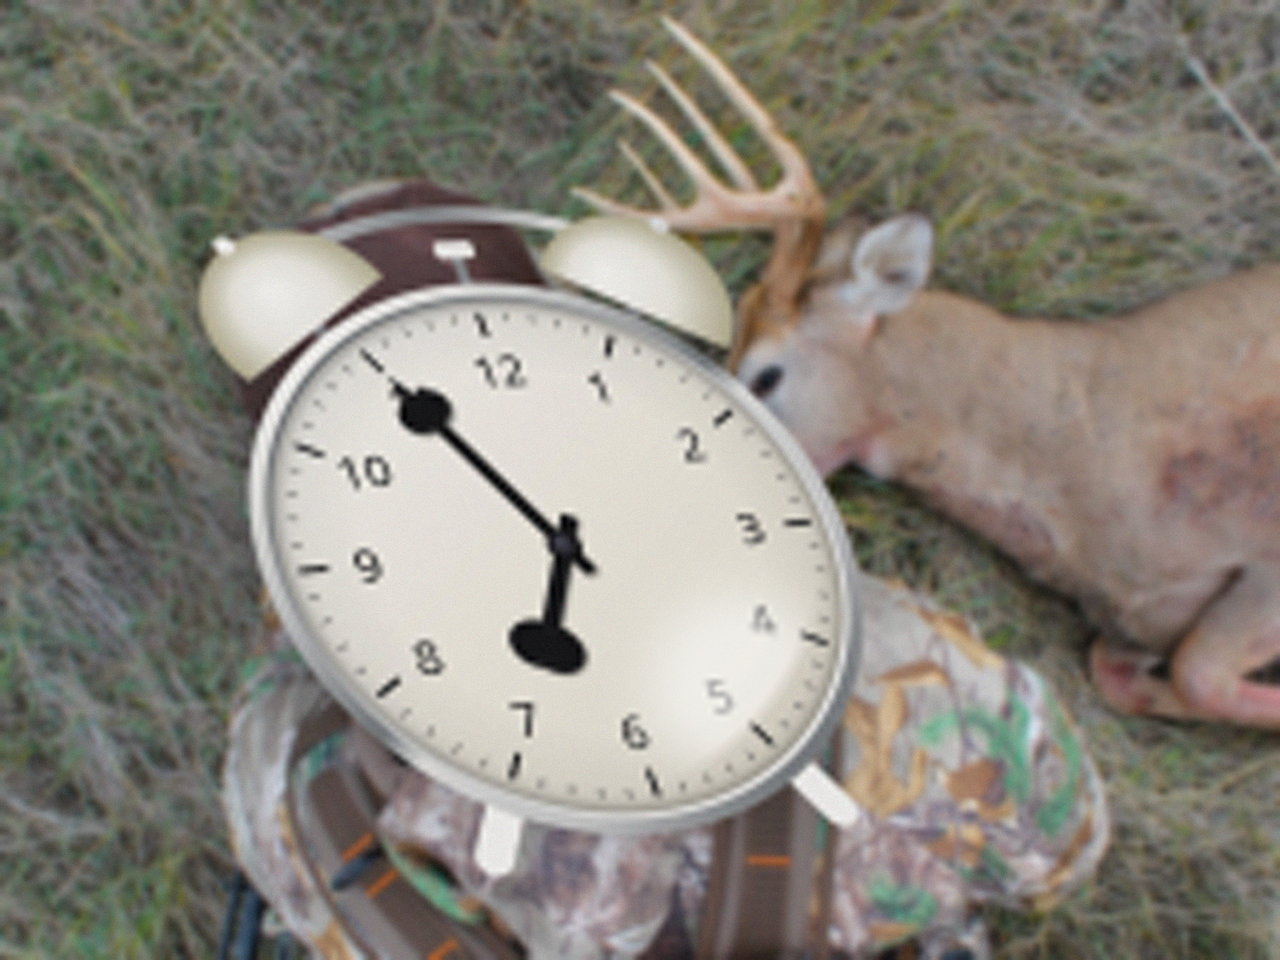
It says 6:55
